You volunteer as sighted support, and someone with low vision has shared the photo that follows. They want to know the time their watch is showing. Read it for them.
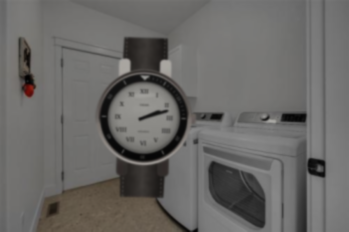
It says 2:12
